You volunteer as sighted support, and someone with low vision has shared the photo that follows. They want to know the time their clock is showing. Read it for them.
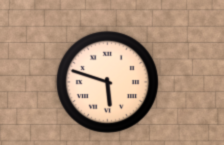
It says 5:48
